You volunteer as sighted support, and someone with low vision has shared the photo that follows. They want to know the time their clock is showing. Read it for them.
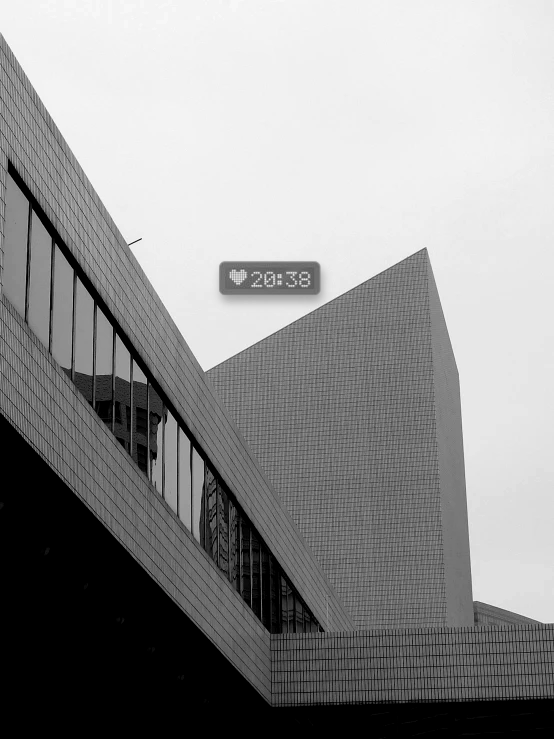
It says 20:38
